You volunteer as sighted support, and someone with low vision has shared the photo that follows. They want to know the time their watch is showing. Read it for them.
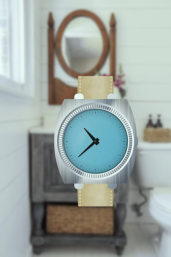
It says 10:38
